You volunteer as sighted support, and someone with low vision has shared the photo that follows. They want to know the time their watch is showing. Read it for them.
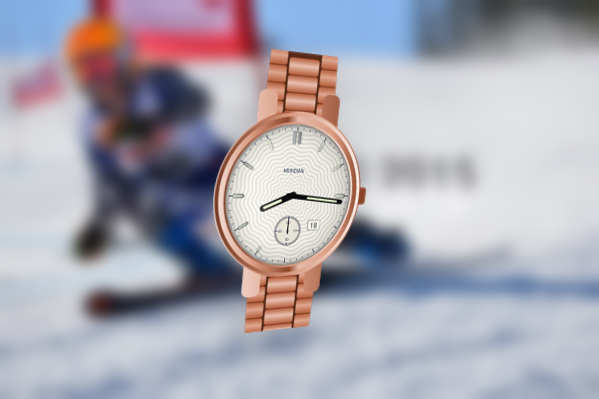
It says 8:16
